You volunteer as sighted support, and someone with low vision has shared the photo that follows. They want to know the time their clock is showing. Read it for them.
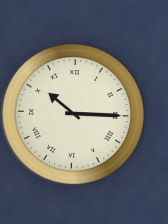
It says 10:15
